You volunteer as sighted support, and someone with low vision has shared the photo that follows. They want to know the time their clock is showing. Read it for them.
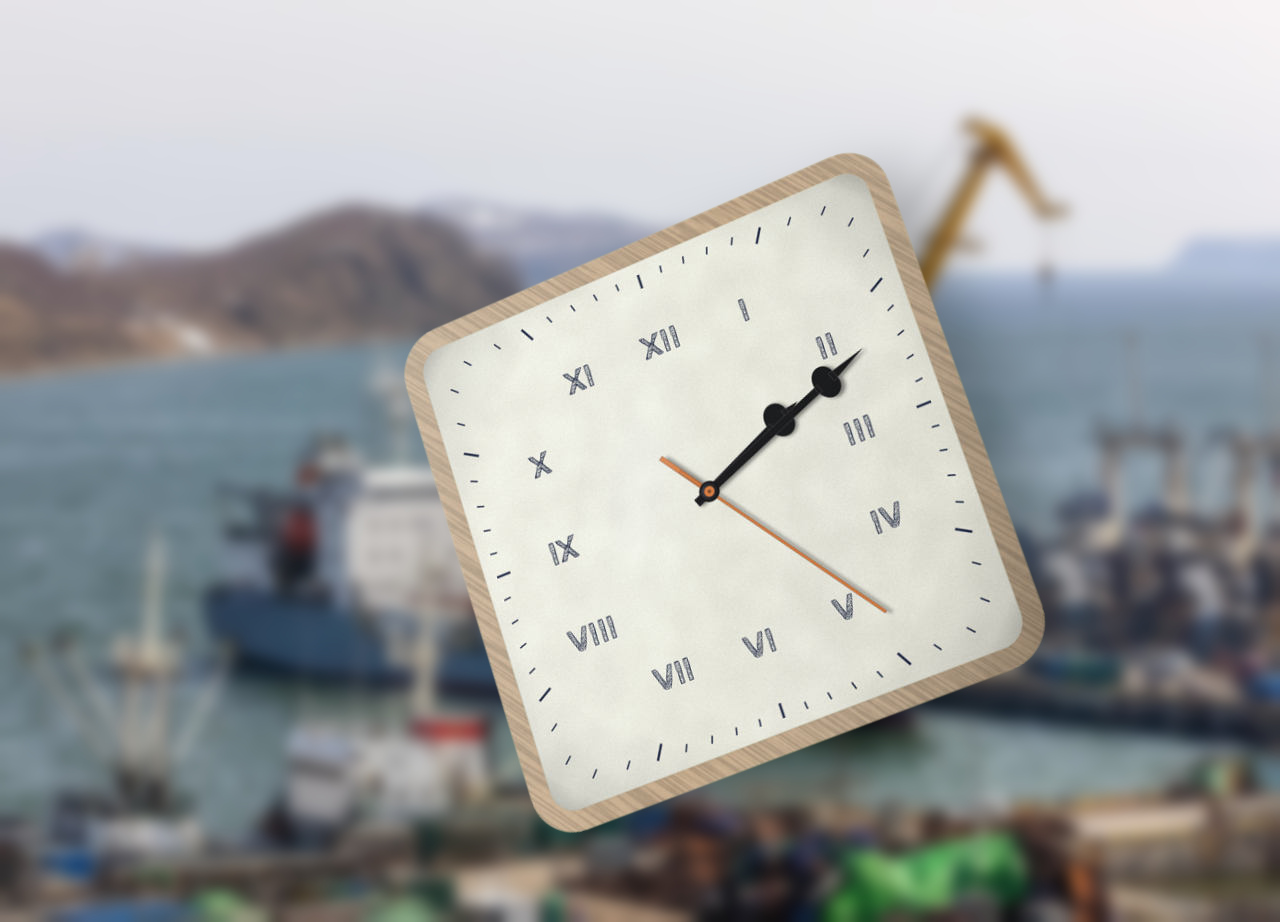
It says 2:11:24
